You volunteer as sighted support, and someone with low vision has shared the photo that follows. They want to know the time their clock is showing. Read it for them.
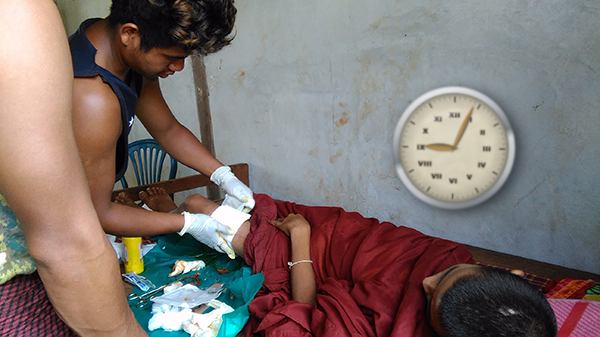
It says 9:04
